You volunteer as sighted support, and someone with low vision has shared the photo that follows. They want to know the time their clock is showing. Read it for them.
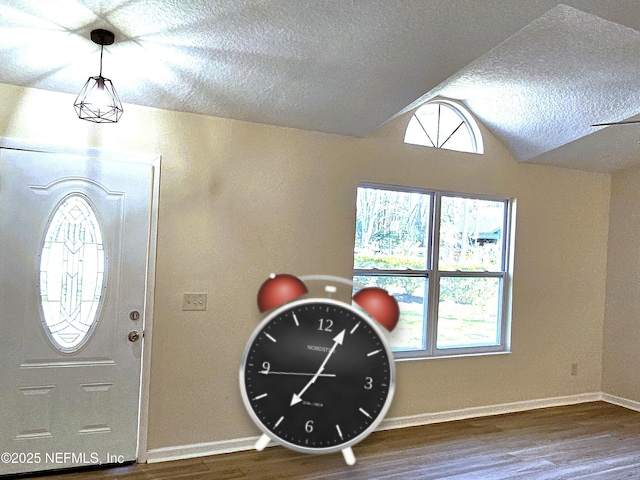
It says 7:03:44
